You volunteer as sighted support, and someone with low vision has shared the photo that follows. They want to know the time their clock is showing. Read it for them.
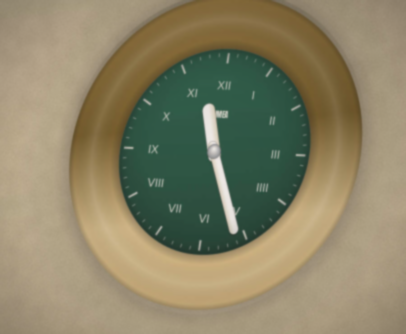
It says 11:26
